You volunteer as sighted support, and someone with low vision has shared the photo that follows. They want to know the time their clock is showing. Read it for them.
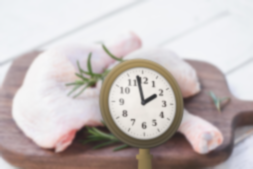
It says 1:58
